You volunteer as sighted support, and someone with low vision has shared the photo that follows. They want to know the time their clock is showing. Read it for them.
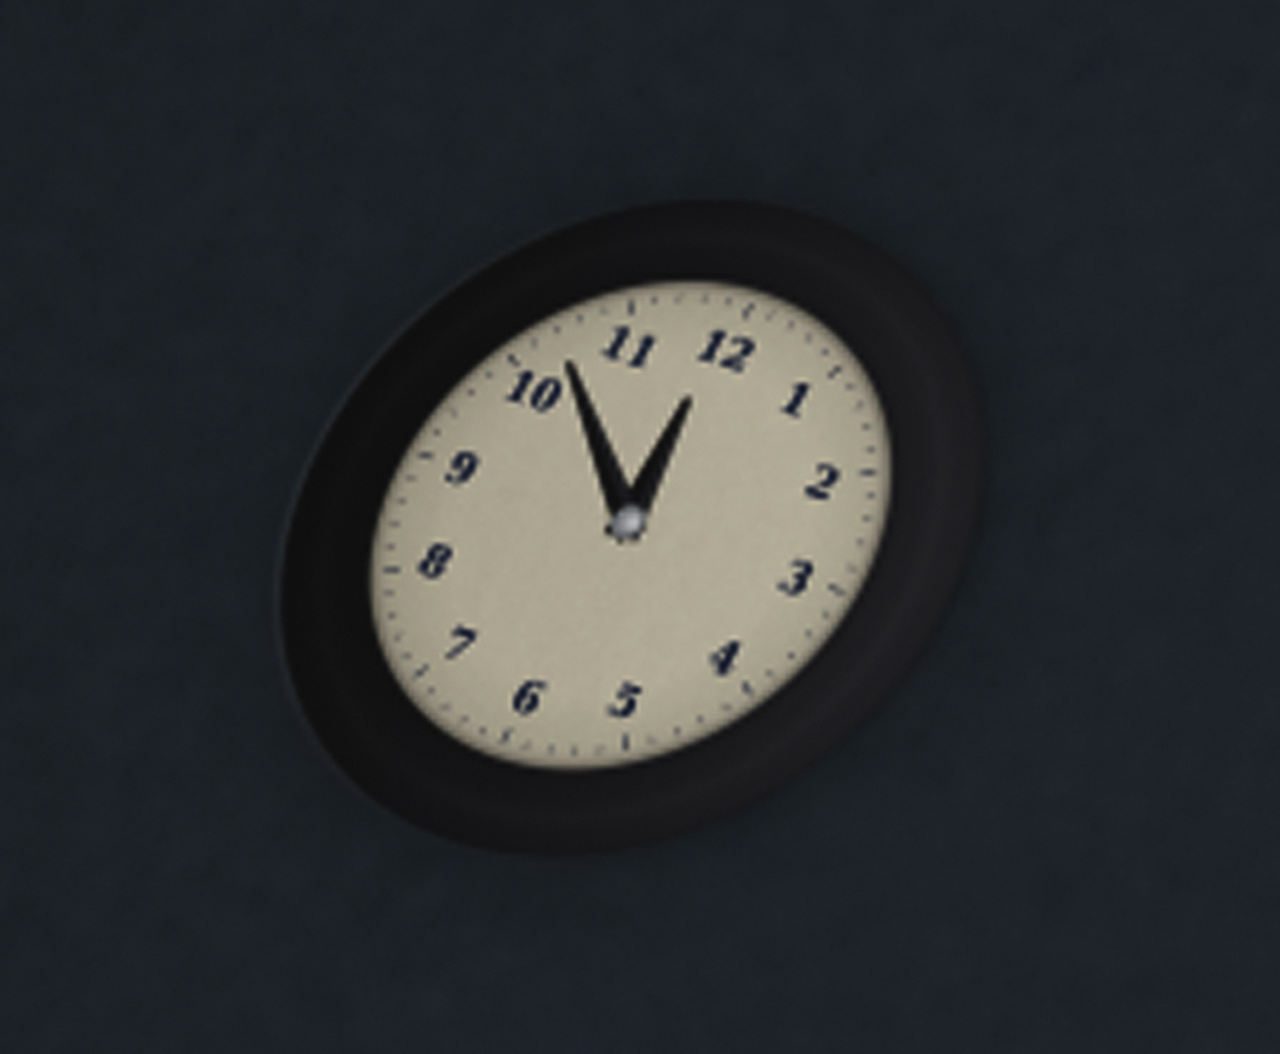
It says 11:52
